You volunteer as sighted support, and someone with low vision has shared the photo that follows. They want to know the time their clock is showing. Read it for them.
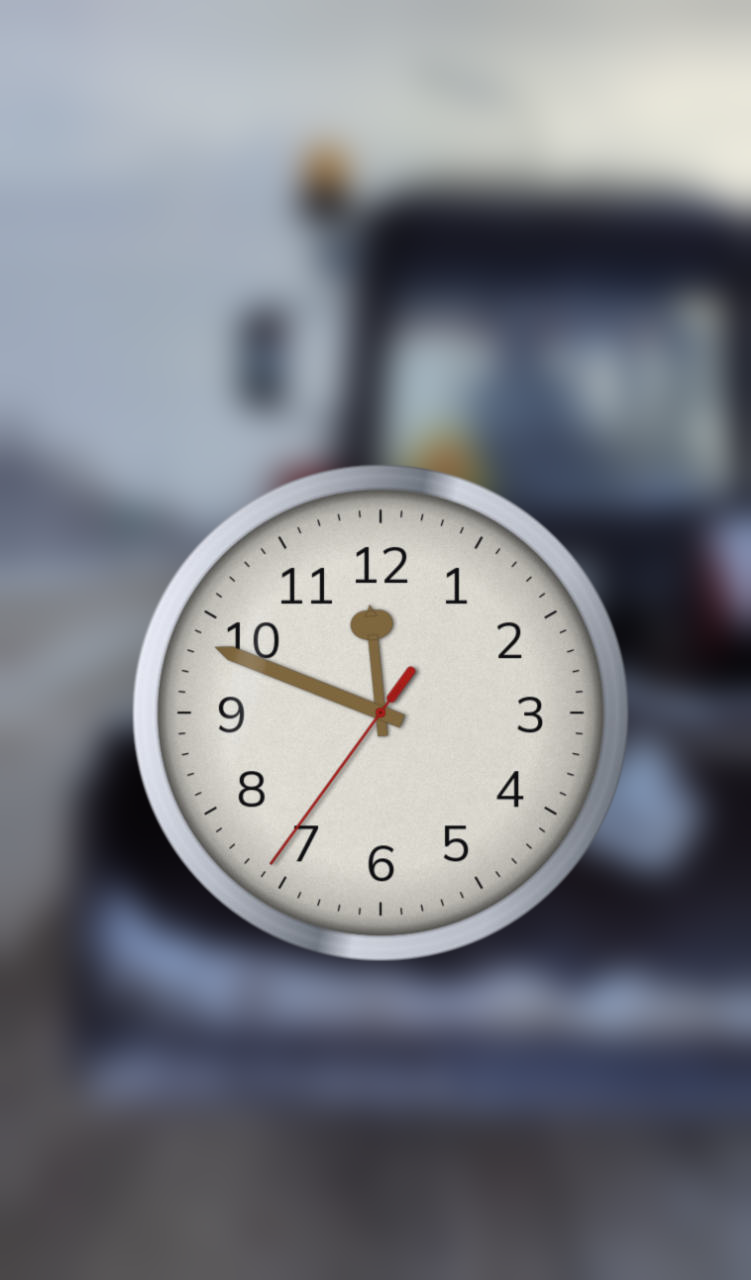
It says 11:48:36
